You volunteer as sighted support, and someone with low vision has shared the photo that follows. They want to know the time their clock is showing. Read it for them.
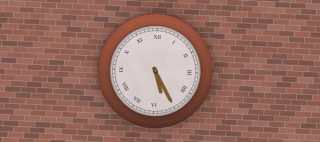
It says 5:25
